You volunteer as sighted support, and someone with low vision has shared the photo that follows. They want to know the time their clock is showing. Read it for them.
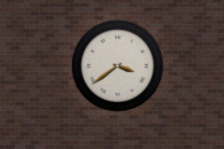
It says 3:39
